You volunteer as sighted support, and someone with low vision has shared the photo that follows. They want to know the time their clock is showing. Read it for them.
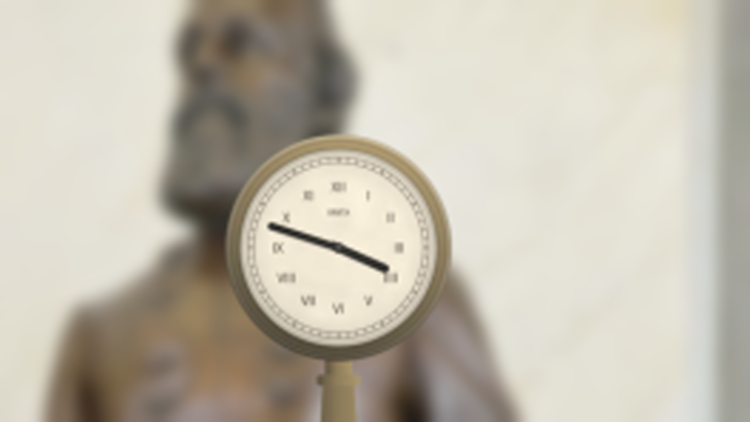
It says 3:48
